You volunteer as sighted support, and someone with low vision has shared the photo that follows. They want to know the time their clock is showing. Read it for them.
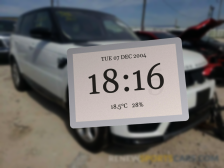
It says 18:16
